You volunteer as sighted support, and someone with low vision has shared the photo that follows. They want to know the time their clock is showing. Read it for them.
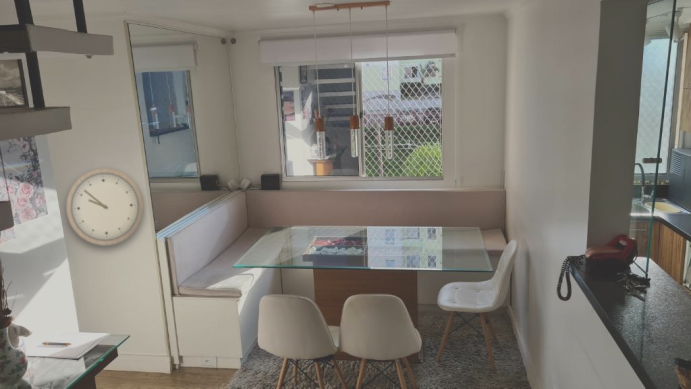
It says 9:52
